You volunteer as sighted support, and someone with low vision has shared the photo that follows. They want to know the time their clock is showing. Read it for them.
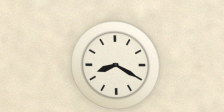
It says 8:20
